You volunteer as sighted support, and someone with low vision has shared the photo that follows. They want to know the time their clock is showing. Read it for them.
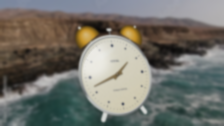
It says 1:42
